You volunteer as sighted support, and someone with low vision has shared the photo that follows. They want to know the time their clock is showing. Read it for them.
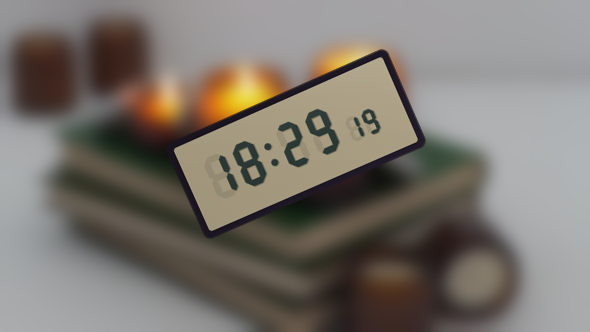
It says 18:29:19
